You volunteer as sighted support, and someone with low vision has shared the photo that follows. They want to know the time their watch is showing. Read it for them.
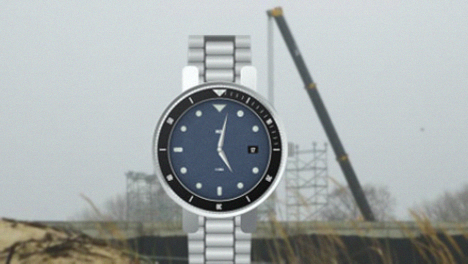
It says 5:02
